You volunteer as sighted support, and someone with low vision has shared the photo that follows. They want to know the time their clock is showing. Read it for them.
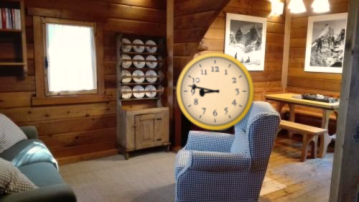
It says 8:47
